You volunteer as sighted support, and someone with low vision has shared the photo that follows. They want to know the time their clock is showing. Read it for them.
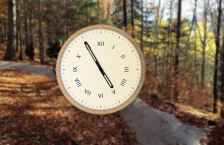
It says 4:55
